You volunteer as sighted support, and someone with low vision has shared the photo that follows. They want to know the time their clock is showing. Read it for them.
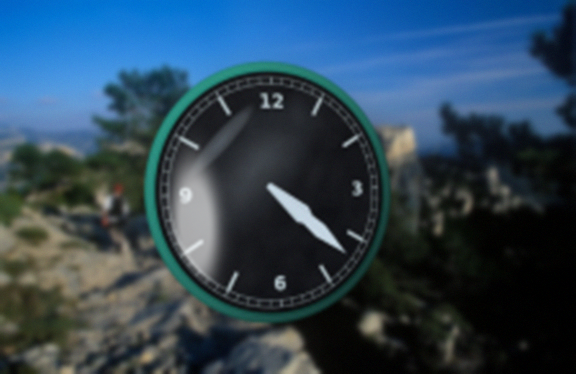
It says 4:22
